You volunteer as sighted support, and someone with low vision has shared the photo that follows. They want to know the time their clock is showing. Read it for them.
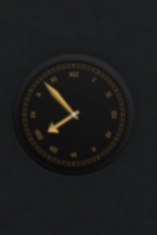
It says 7:53
